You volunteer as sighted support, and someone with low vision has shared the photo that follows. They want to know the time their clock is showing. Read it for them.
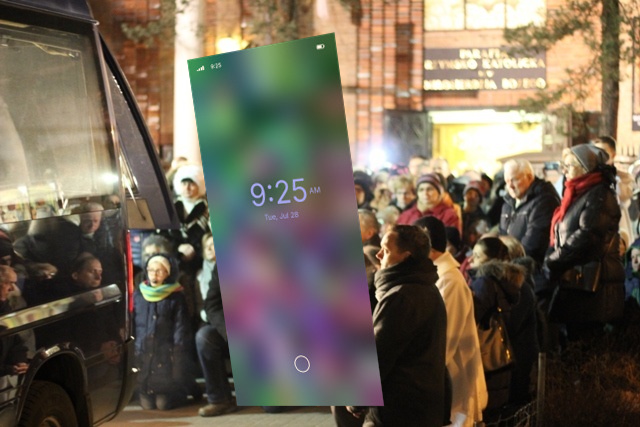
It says 9:25
